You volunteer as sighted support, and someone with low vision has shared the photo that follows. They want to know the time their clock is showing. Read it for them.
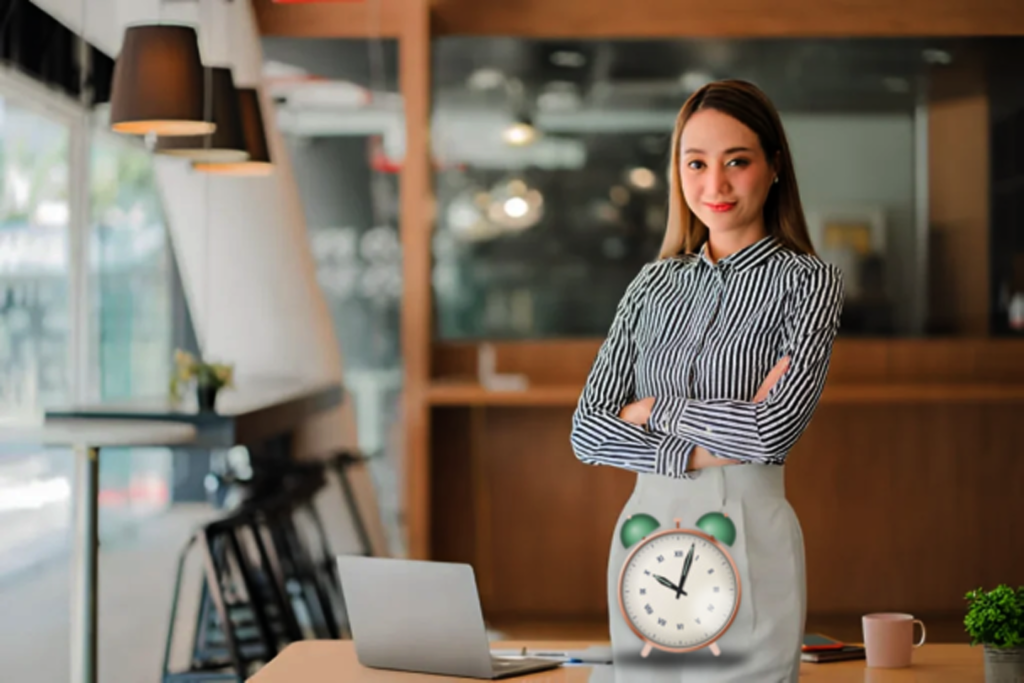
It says 10:03
